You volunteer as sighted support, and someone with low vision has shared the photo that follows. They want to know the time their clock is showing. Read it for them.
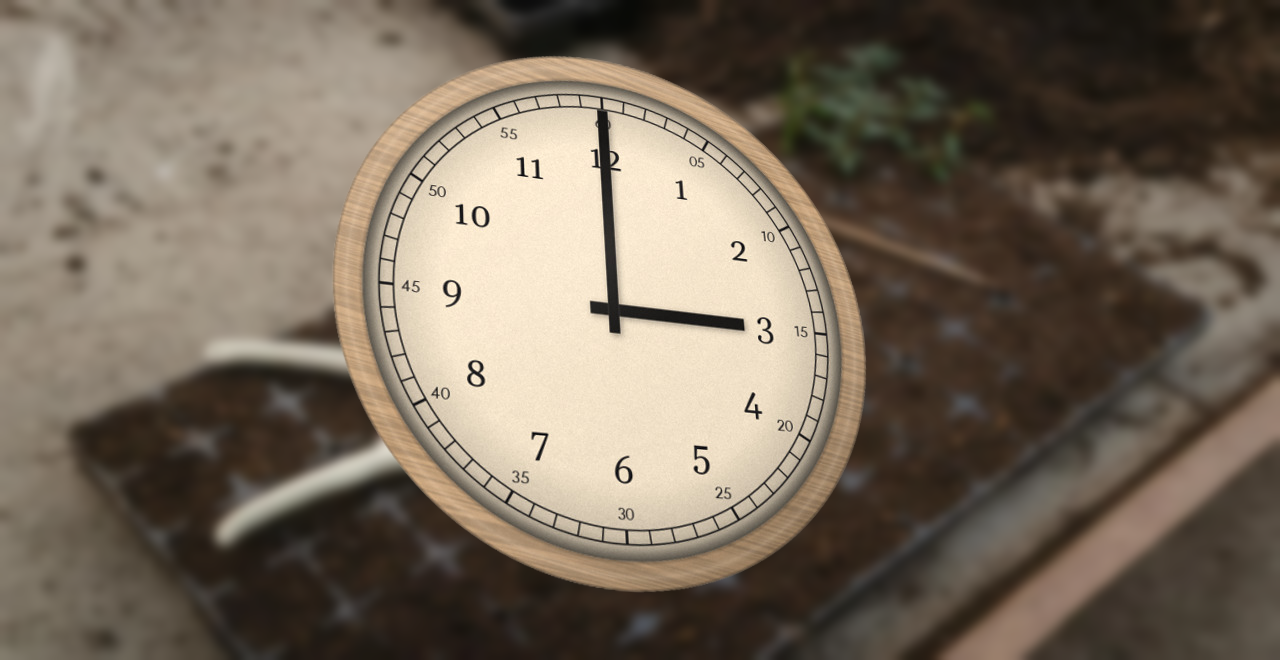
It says 3:00
